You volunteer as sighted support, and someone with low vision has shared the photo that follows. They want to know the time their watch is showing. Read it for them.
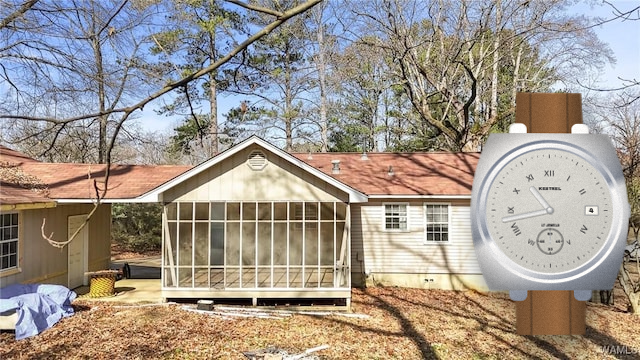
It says 10:43
